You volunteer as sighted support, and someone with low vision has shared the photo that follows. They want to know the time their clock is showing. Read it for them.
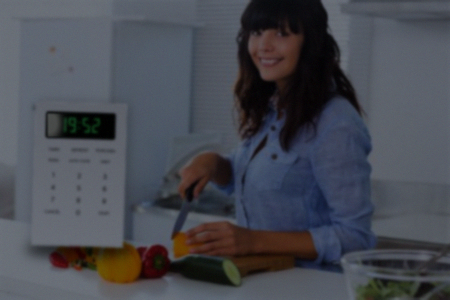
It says 19:52
